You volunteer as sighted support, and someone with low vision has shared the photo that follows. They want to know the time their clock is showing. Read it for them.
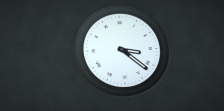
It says 3:22
